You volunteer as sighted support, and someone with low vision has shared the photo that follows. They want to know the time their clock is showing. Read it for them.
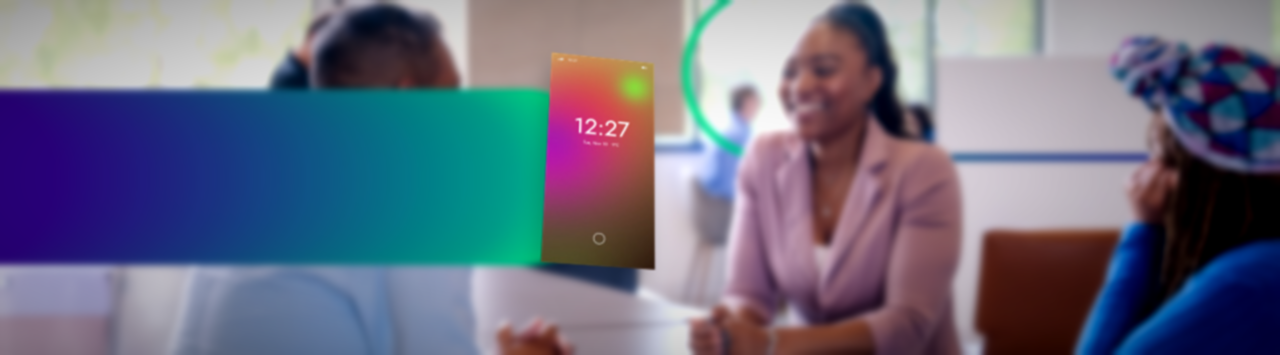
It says 12:27
